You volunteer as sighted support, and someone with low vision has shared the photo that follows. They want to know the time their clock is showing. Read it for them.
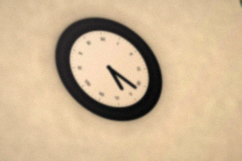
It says 5:22
